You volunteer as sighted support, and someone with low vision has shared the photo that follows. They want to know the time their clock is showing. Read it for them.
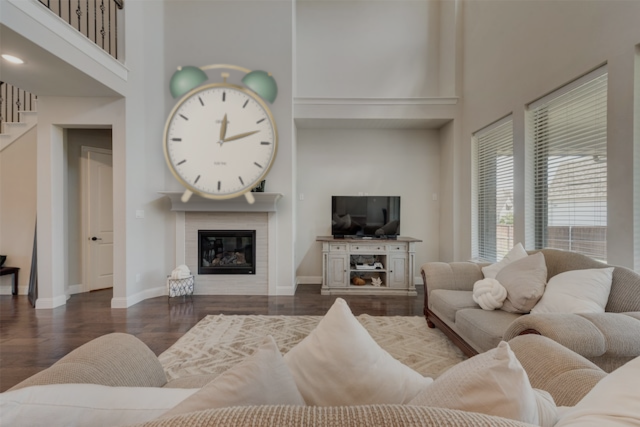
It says 12:12
